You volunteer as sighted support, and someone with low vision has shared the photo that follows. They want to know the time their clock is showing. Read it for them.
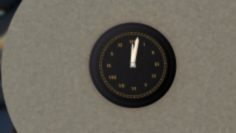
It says 12:02
